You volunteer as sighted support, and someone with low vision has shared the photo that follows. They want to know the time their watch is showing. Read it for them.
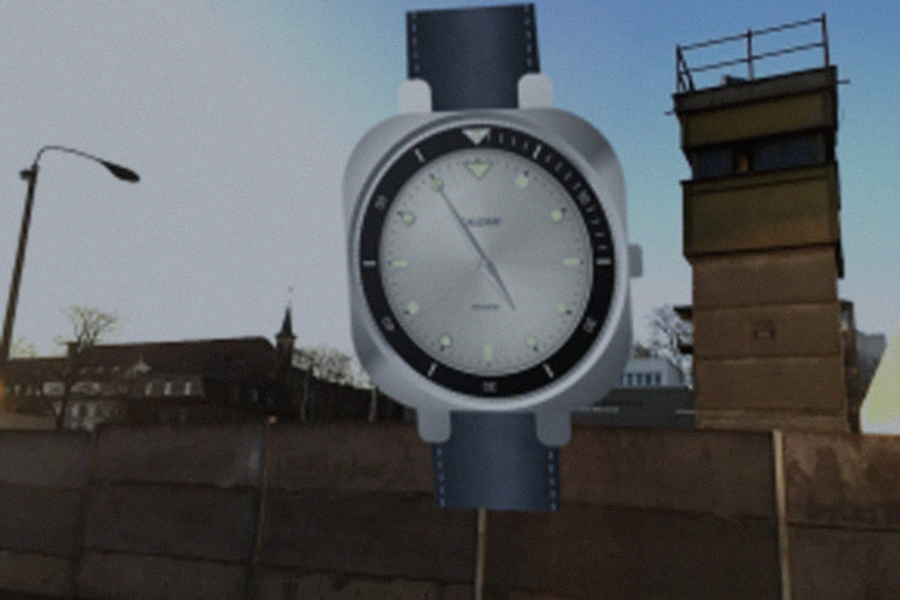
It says 4:55
